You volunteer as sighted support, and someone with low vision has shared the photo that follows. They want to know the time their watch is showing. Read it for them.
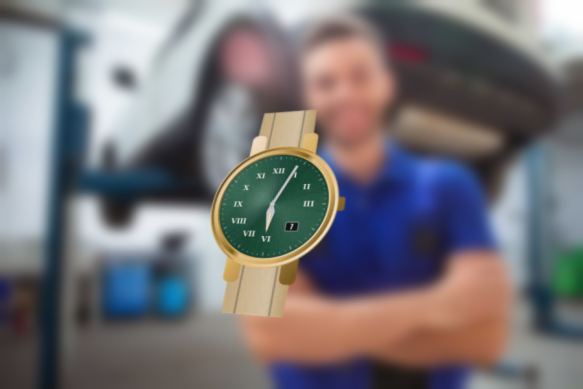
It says 6:04
